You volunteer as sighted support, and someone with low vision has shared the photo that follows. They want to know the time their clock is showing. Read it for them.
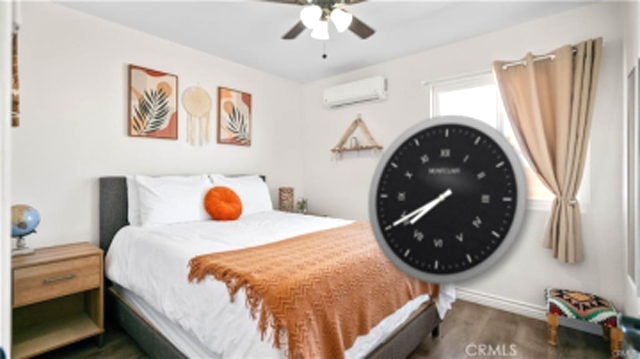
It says 7:40
